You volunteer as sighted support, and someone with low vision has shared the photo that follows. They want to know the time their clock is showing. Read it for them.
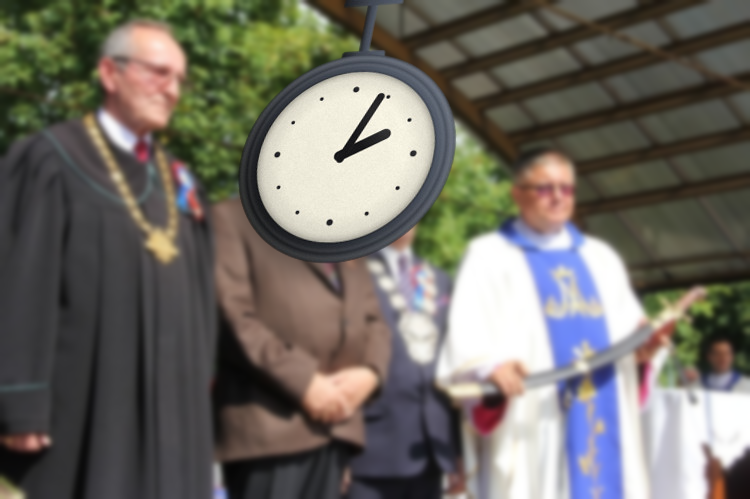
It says 2:04
